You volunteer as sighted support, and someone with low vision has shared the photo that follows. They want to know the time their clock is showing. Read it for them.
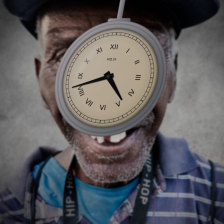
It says 4:42
